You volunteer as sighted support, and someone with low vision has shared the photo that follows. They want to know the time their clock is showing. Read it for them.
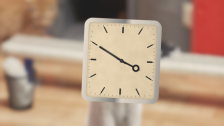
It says 3:50
